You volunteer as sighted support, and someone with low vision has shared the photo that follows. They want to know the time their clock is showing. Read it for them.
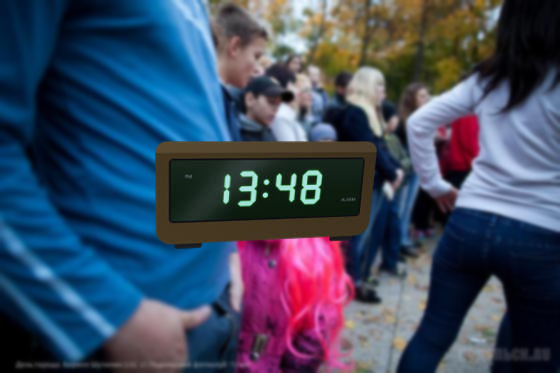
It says 13:48
